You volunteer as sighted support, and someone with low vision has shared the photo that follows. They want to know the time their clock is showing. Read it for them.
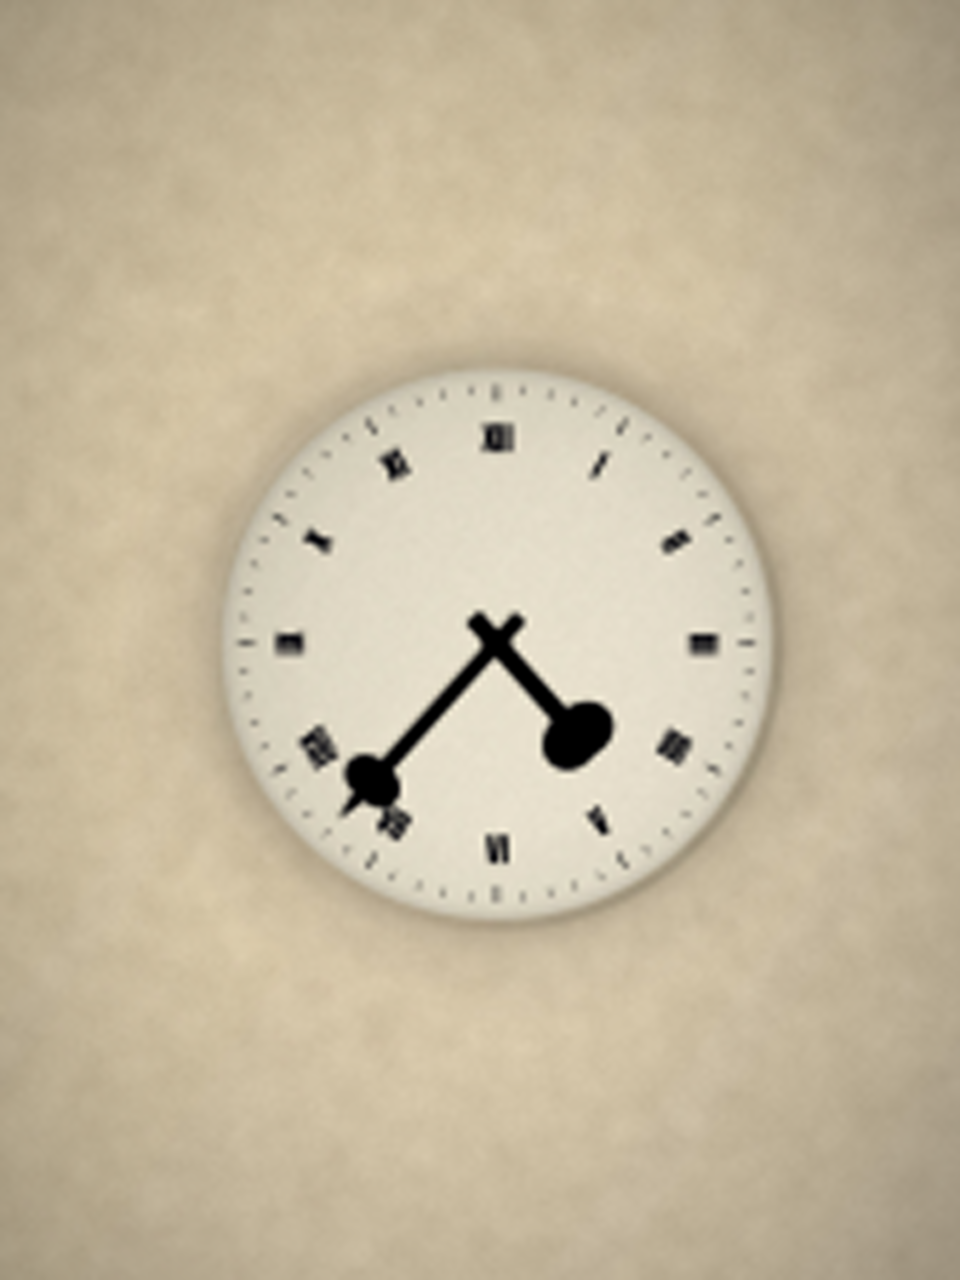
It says 4:37
